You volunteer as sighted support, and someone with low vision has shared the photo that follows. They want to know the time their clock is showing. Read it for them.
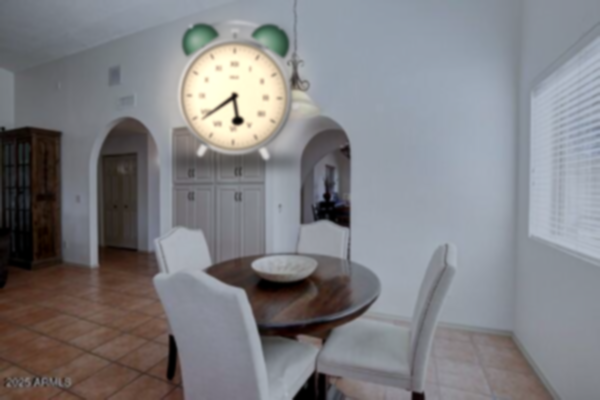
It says 5:39
